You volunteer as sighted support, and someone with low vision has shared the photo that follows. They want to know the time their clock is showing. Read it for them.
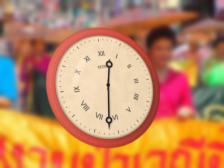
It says 12:32
